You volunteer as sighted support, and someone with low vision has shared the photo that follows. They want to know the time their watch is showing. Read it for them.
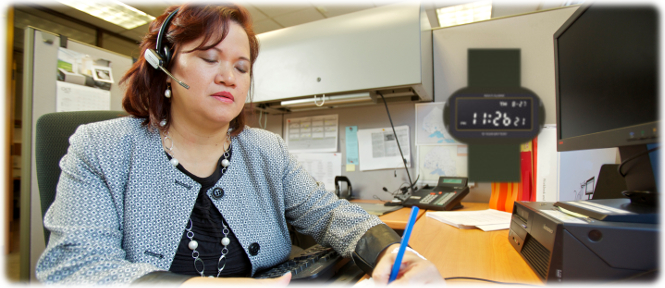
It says 11:26
